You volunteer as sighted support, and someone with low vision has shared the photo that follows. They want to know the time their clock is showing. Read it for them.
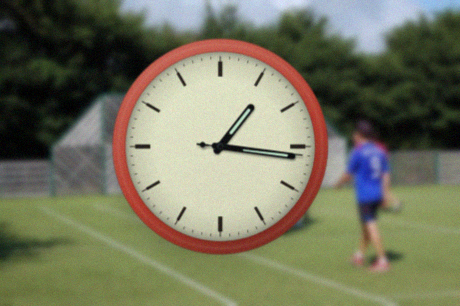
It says 1:16:16
